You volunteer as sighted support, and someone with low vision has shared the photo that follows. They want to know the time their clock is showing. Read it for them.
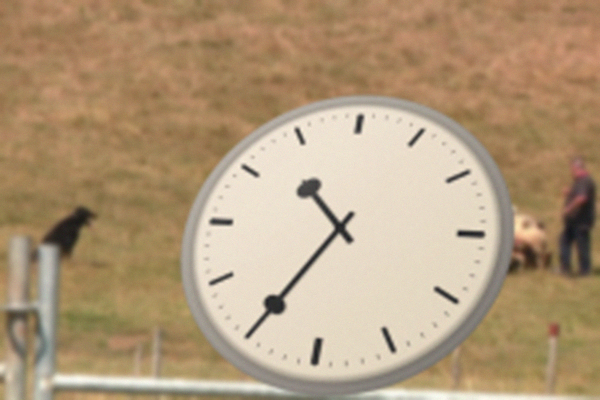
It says 10:35
